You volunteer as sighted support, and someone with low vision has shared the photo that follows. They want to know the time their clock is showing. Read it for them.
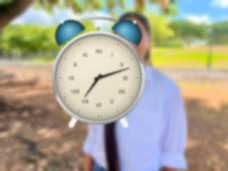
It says 7:12
